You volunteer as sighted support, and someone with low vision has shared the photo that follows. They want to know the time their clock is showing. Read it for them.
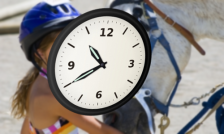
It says 10:40
